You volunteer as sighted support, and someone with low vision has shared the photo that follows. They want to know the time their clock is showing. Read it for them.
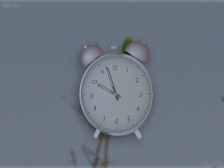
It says 9:57
